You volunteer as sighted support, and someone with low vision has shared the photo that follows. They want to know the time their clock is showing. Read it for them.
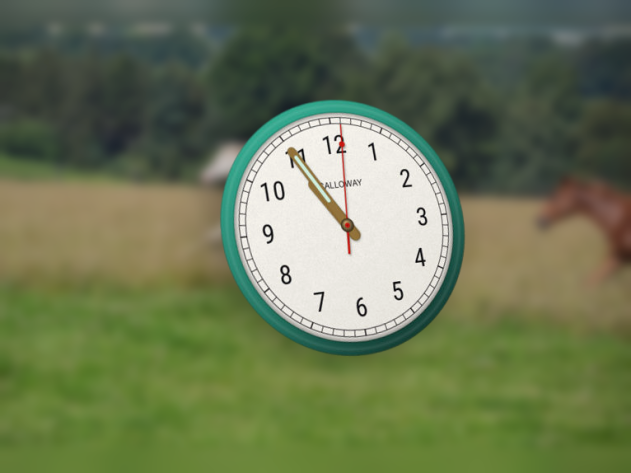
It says 10:55:01
